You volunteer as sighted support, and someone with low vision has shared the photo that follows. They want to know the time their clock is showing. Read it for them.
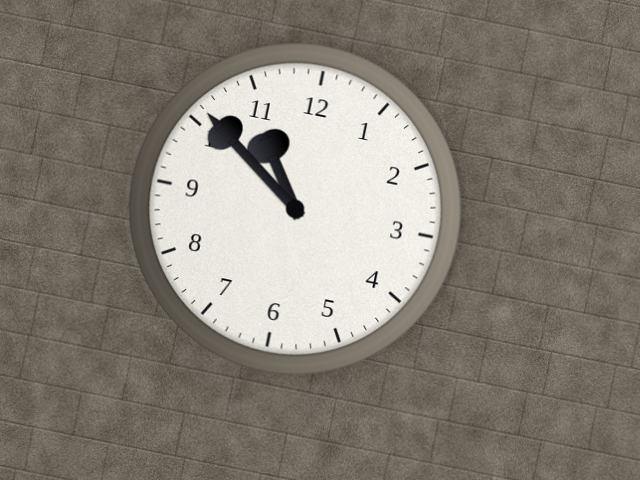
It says 10:51
